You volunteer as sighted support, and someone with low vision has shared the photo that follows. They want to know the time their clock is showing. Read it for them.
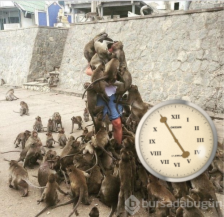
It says 4:55
